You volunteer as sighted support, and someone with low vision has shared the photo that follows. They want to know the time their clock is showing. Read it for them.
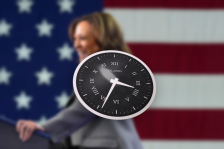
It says 3:34
